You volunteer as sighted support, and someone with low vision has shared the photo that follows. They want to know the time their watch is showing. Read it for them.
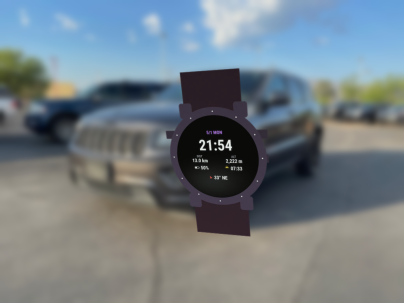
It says 21:54
